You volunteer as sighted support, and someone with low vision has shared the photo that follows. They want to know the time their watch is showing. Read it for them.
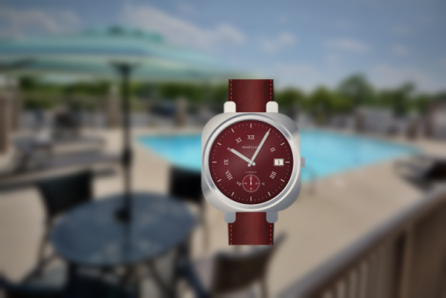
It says 10:05
